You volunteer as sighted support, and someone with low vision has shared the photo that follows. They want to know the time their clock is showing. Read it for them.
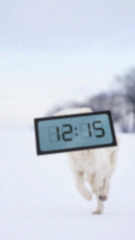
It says 12:15
